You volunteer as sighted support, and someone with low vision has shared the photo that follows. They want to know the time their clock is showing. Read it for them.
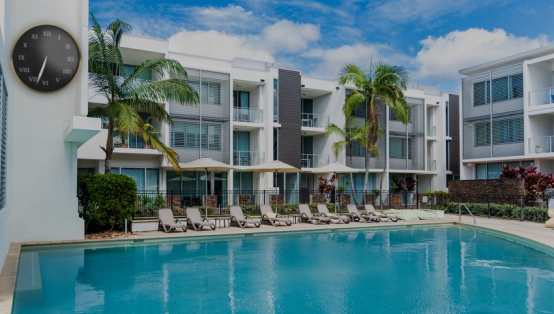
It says 6:33
